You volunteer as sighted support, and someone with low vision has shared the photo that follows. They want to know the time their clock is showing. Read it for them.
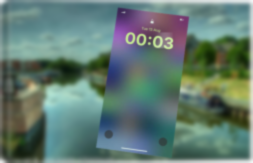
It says 0:03
